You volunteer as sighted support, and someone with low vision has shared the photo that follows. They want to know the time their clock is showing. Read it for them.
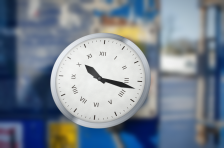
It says 10:17
